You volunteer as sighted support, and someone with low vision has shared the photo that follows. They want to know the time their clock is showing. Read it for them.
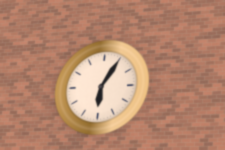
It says 6:05
